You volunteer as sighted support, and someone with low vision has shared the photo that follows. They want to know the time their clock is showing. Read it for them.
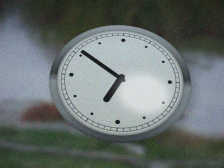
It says 6:51
